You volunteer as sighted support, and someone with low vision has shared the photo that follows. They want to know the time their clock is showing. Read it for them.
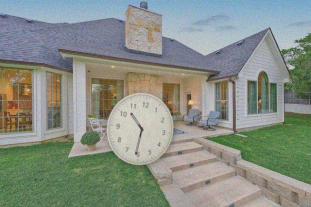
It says 10:31
